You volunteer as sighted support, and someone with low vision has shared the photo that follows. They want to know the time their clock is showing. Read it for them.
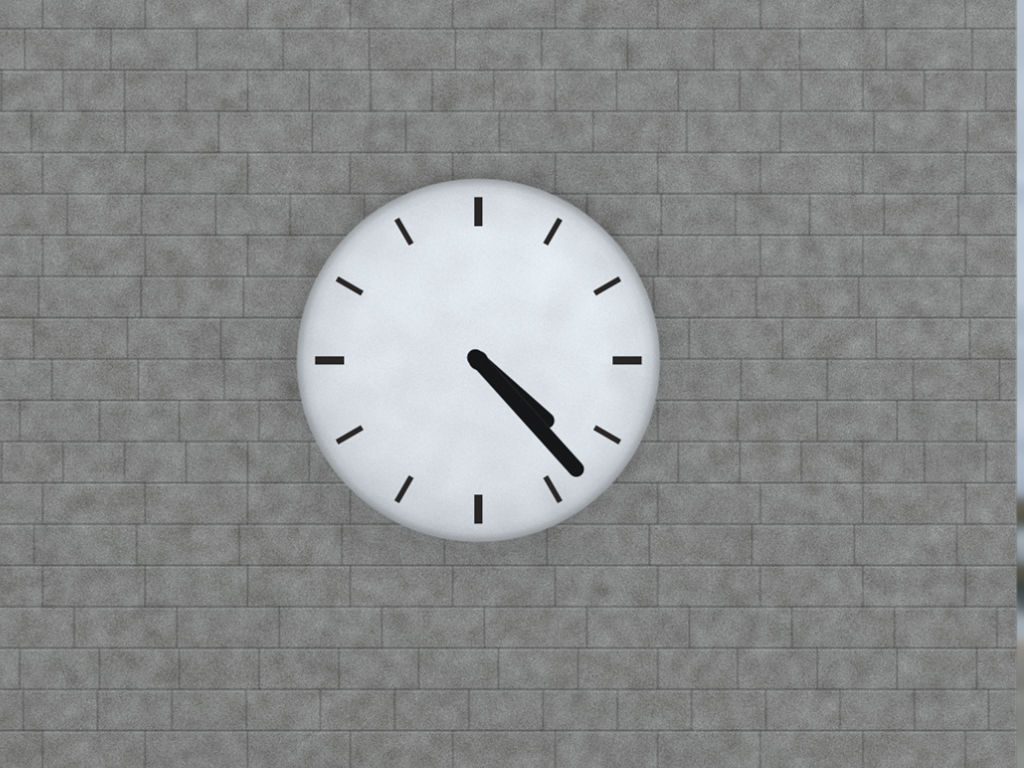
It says 4:23
